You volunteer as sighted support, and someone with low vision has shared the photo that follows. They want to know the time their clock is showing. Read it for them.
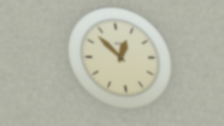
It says 12:53
